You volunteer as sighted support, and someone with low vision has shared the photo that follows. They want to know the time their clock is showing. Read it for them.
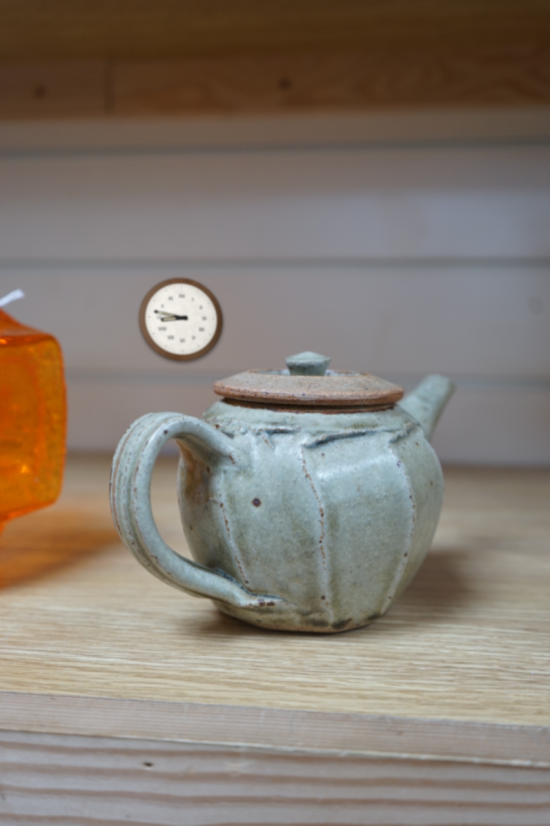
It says 8:47
